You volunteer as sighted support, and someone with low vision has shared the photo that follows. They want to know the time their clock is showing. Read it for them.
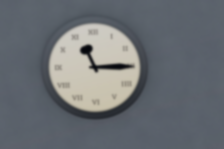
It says 11:15
